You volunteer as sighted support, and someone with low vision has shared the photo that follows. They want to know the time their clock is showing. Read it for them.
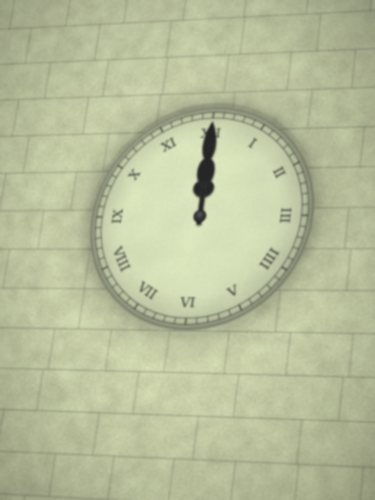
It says 12:00
